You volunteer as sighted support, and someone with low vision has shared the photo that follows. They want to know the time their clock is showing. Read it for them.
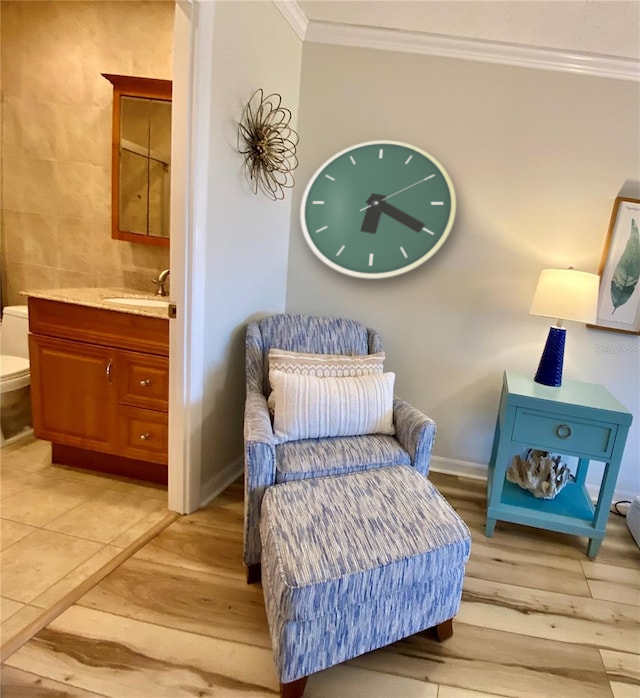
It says 6:20:10
